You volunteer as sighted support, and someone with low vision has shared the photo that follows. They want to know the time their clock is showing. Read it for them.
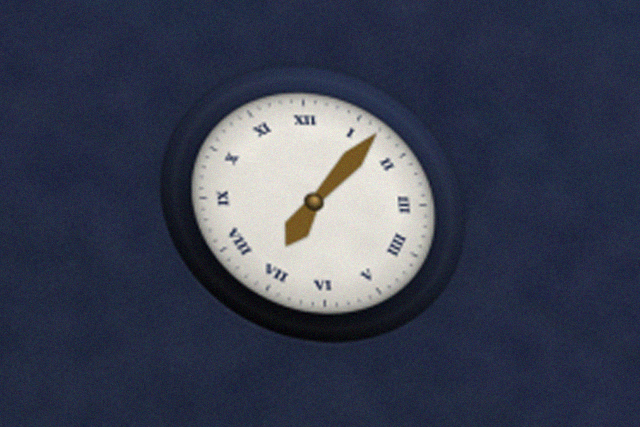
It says 7:07
